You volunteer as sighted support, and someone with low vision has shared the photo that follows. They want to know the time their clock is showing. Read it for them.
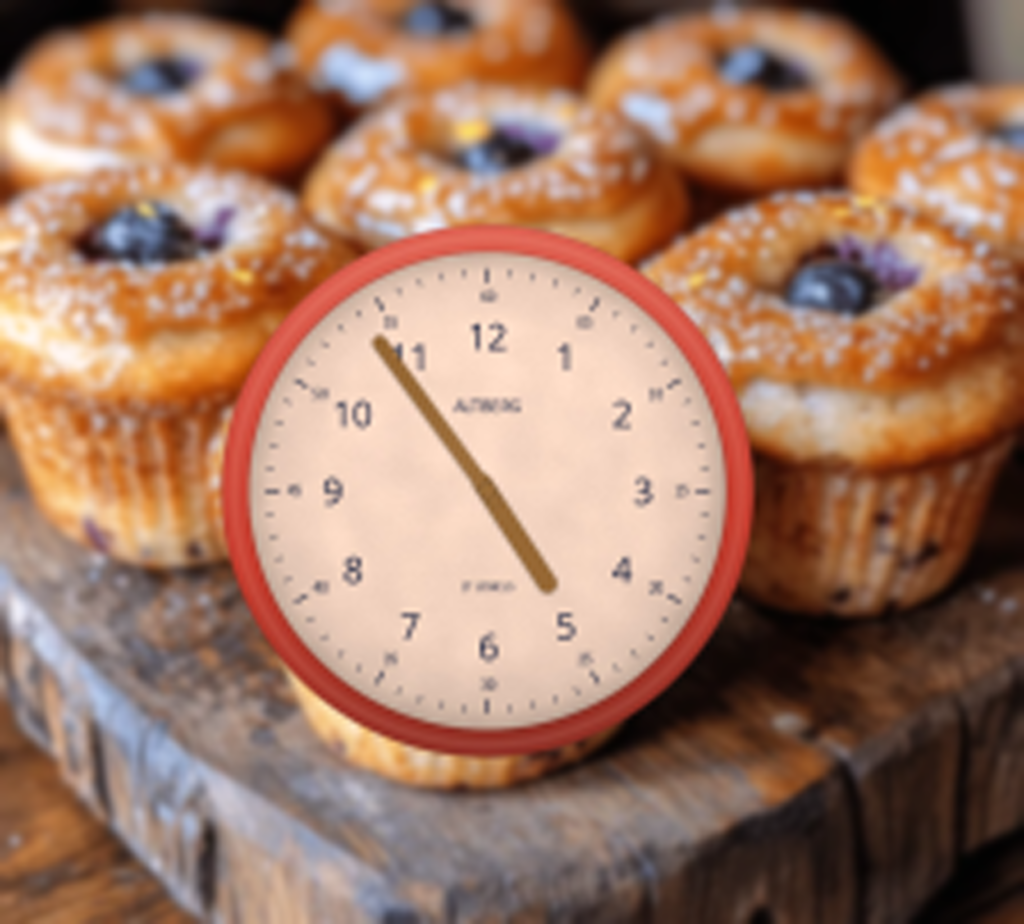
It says 4:54
